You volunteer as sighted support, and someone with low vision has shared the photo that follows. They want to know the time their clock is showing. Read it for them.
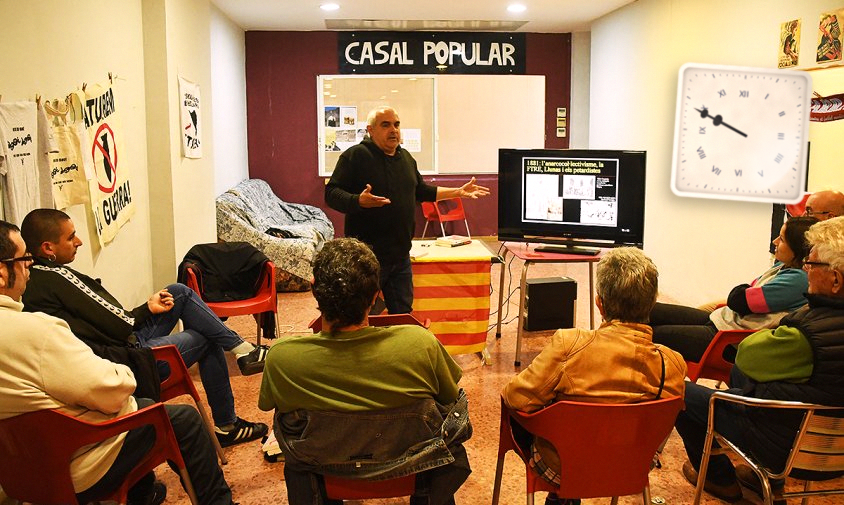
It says 9:49
